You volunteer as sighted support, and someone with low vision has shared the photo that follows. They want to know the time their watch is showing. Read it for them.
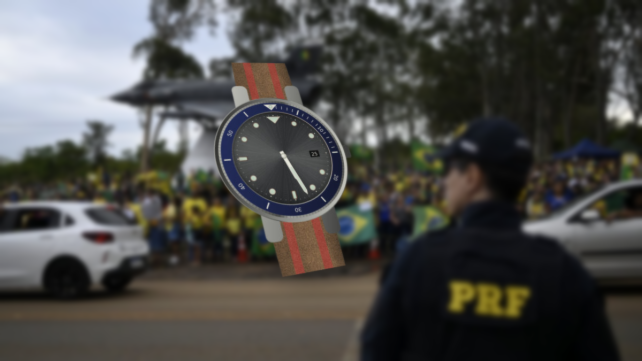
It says 5:27
